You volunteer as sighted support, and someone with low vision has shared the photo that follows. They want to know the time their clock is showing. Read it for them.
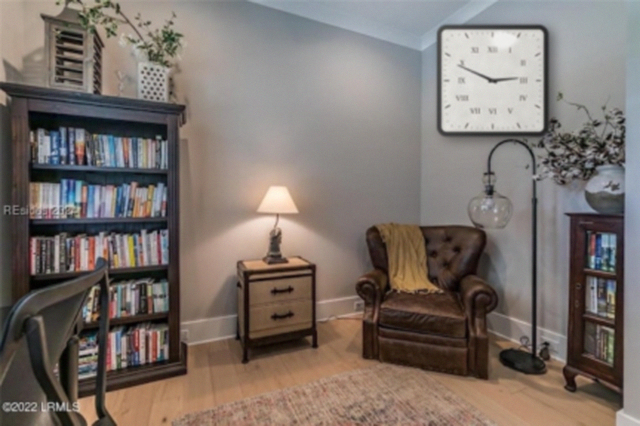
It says 2:49
